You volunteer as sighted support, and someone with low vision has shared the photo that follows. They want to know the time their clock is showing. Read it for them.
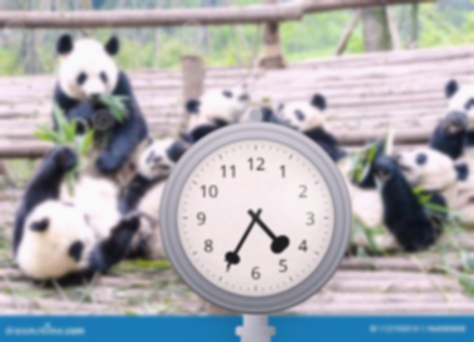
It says 4:35
